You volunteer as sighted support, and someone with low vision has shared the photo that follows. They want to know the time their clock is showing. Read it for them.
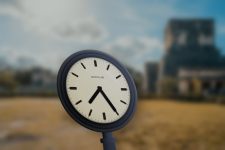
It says 7:25
